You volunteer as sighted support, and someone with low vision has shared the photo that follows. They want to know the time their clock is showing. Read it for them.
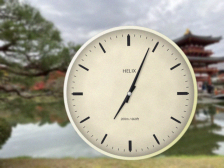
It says 7:04
